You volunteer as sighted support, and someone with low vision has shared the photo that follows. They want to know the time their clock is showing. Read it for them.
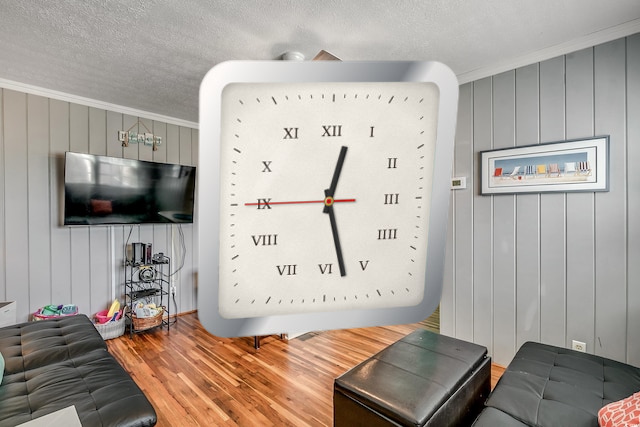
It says 12:27:45
